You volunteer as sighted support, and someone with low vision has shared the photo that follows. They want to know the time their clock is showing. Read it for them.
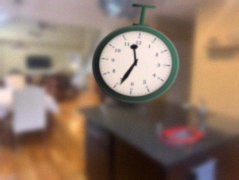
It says 11:34
